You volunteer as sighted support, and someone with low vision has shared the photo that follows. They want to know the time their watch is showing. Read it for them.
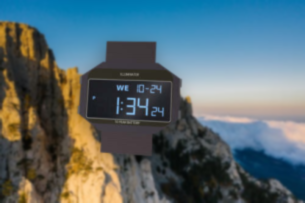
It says 1:34
